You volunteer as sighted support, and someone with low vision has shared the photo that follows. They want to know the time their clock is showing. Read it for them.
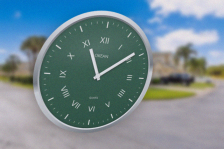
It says 11:09
